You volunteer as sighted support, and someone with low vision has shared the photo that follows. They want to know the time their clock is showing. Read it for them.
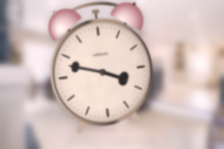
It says 3:48
